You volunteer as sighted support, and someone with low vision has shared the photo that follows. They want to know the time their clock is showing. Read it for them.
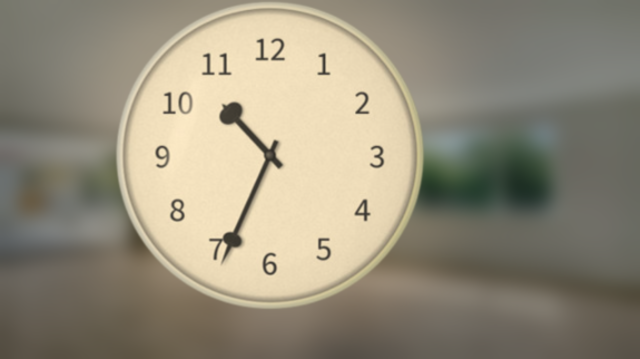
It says 10:34
